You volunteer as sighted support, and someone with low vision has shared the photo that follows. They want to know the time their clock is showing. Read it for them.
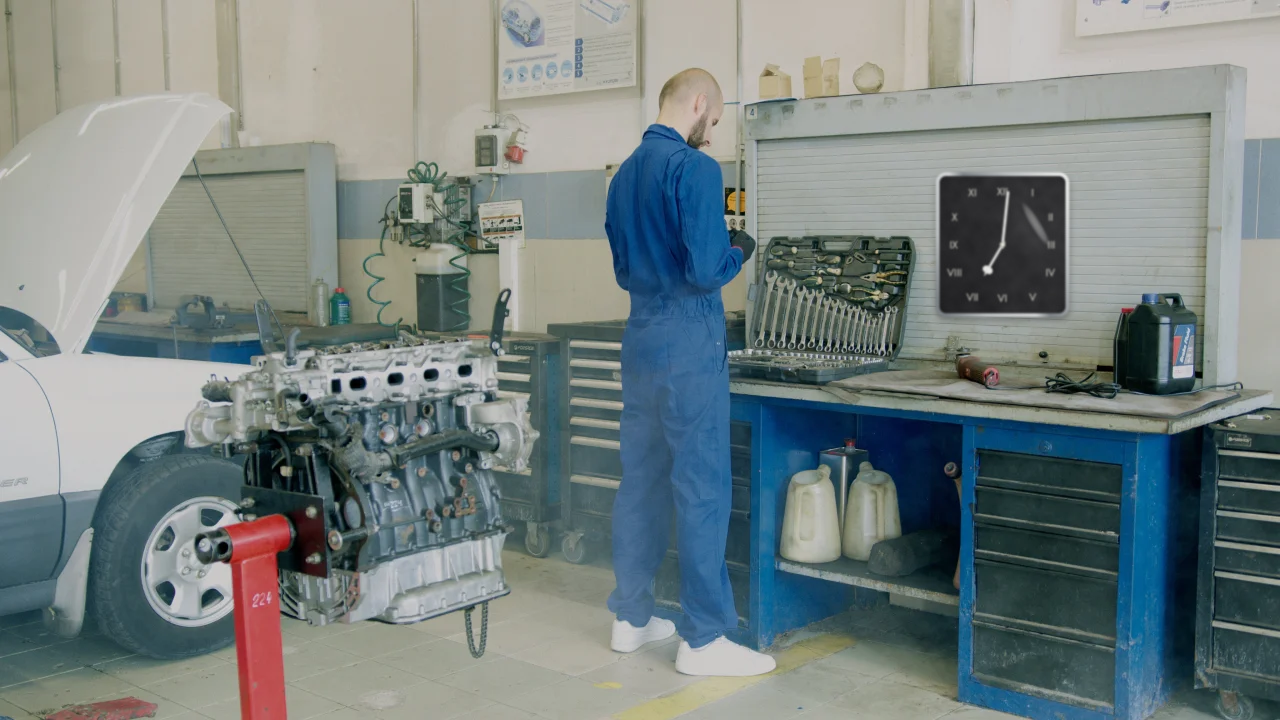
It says 7:01
